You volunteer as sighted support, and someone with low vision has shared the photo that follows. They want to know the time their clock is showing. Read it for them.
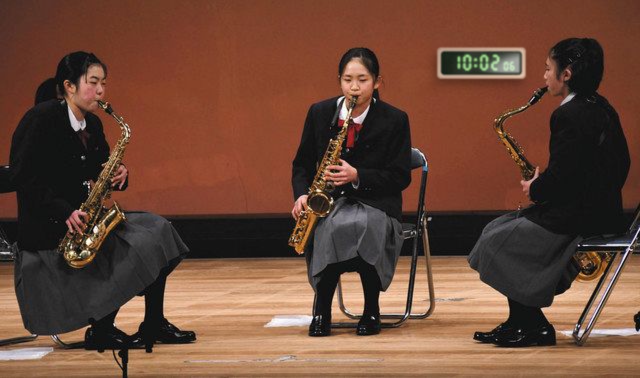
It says 10:02
